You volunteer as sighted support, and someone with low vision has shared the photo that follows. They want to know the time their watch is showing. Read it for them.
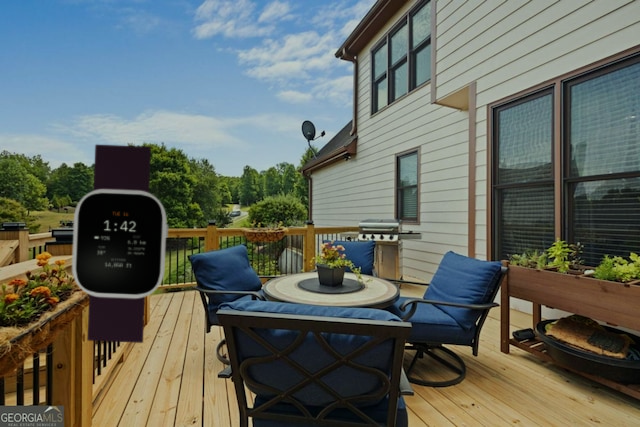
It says 1:42
